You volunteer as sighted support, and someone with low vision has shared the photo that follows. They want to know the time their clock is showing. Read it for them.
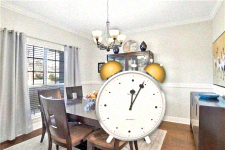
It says 12:04
